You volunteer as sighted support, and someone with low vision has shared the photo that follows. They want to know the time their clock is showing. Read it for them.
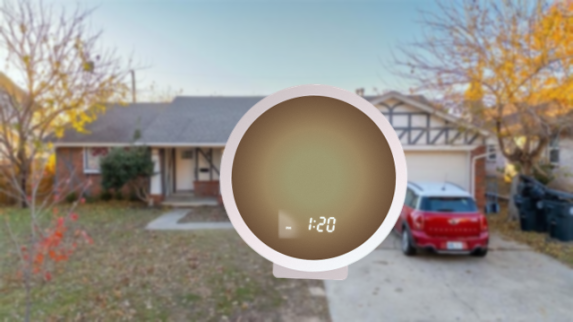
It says 1:20
